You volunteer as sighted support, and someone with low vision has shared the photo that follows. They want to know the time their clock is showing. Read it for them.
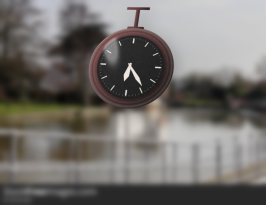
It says 6:24
